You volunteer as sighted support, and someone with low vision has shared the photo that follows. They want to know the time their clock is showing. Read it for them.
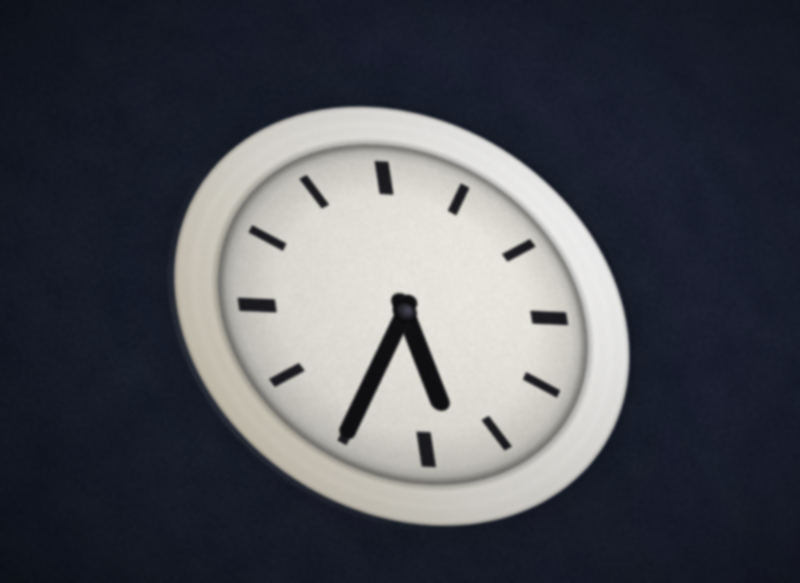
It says 5:35
